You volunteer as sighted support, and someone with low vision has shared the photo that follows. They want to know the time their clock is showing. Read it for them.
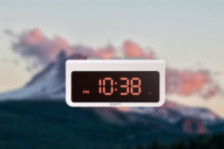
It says 10:38
